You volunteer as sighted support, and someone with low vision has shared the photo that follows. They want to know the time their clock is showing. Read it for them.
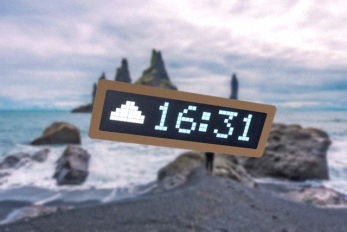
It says 16:31
